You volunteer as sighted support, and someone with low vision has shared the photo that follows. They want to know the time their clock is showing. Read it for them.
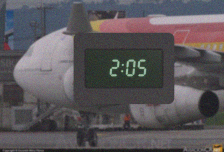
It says 2:05
